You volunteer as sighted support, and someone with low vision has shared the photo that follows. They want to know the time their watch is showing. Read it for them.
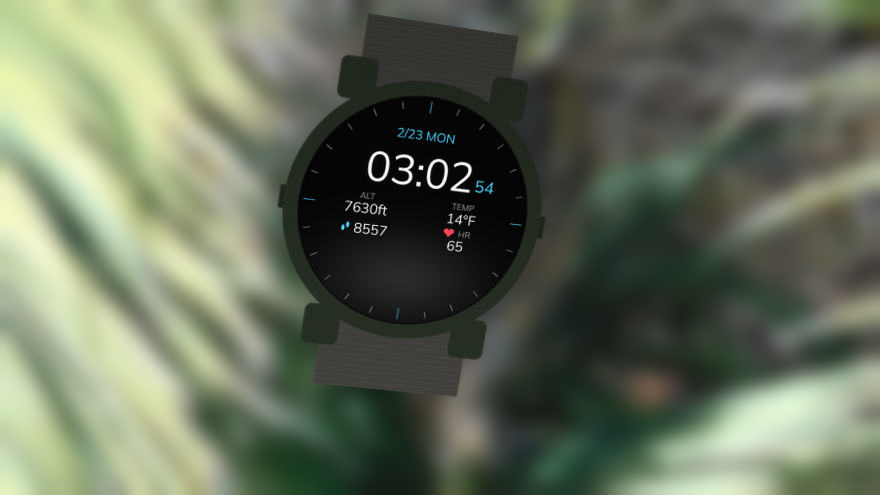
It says 3:02:54
